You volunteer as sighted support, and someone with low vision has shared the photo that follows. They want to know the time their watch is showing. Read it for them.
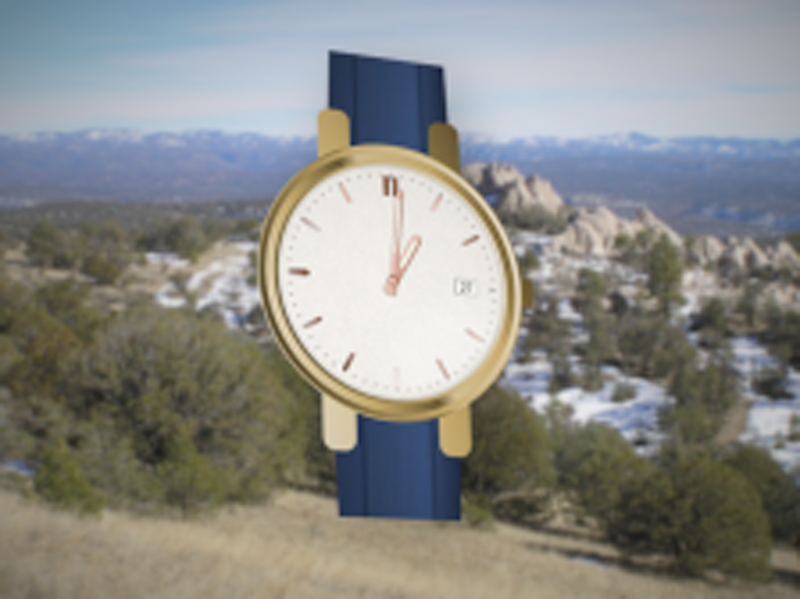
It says 1:01
